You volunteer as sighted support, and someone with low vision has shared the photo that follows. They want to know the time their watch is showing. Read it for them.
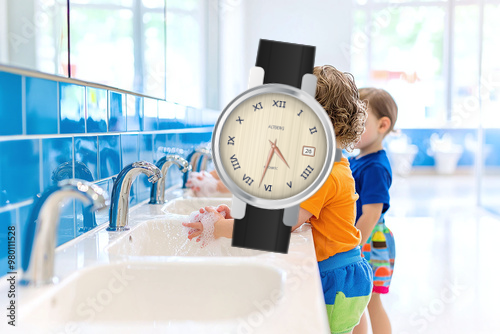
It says 4:32
